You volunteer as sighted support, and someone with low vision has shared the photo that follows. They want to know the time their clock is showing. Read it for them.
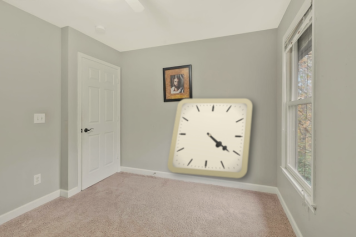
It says 4:21
